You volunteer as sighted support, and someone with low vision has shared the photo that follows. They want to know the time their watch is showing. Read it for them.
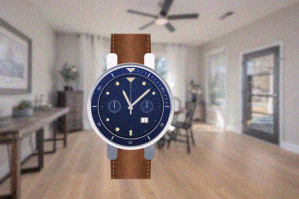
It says 11:08
